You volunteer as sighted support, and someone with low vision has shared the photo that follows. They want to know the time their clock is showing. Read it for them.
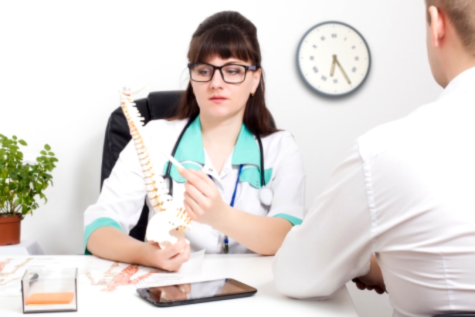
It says 6:25
